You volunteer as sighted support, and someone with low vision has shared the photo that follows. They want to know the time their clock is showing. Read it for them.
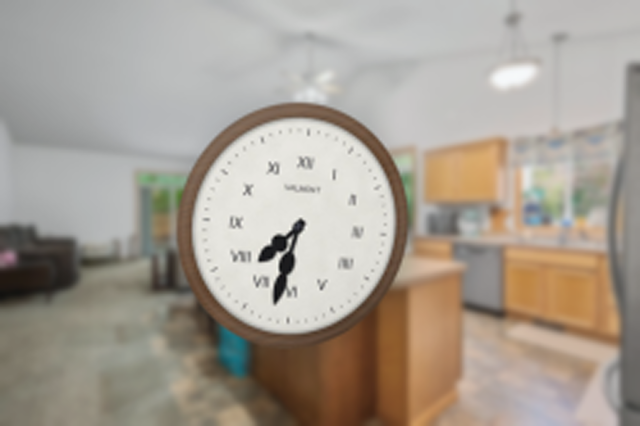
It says 7:32
